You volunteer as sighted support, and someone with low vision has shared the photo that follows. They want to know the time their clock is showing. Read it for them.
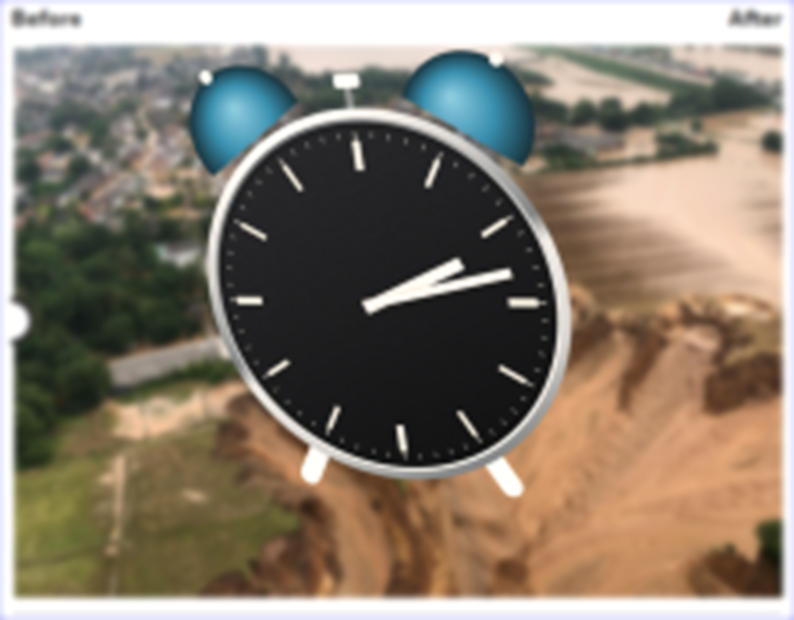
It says 2:13
